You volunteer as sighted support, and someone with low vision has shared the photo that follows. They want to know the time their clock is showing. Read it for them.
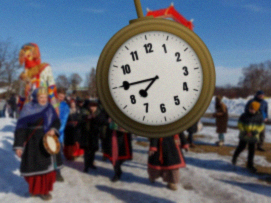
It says 7:45
